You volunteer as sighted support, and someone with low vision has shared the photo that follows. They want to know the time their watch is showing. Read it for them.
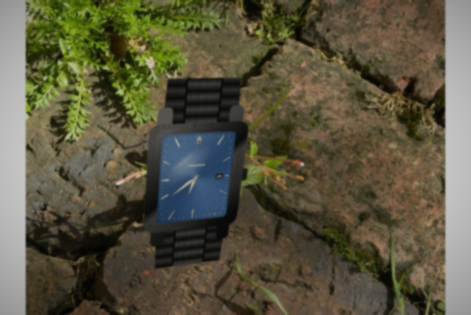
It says 6:39
